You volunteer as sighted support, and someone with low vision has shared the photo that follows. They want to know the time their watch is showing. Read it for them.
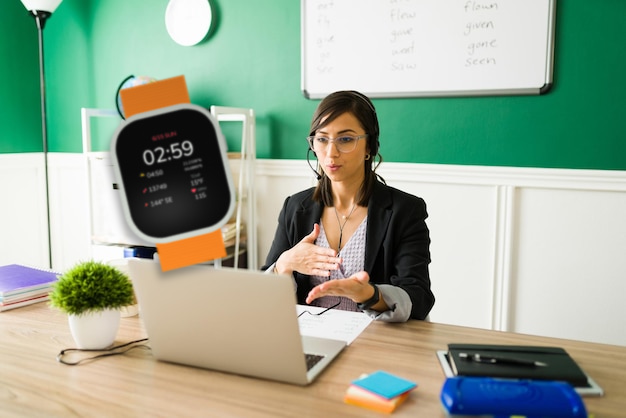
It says 2:59
